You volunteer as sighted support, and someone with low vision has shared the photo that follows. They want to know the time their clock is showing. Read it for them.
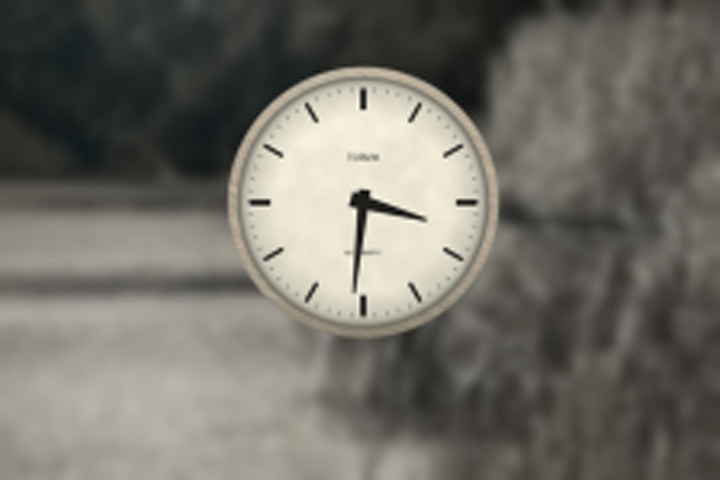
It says 3:31
